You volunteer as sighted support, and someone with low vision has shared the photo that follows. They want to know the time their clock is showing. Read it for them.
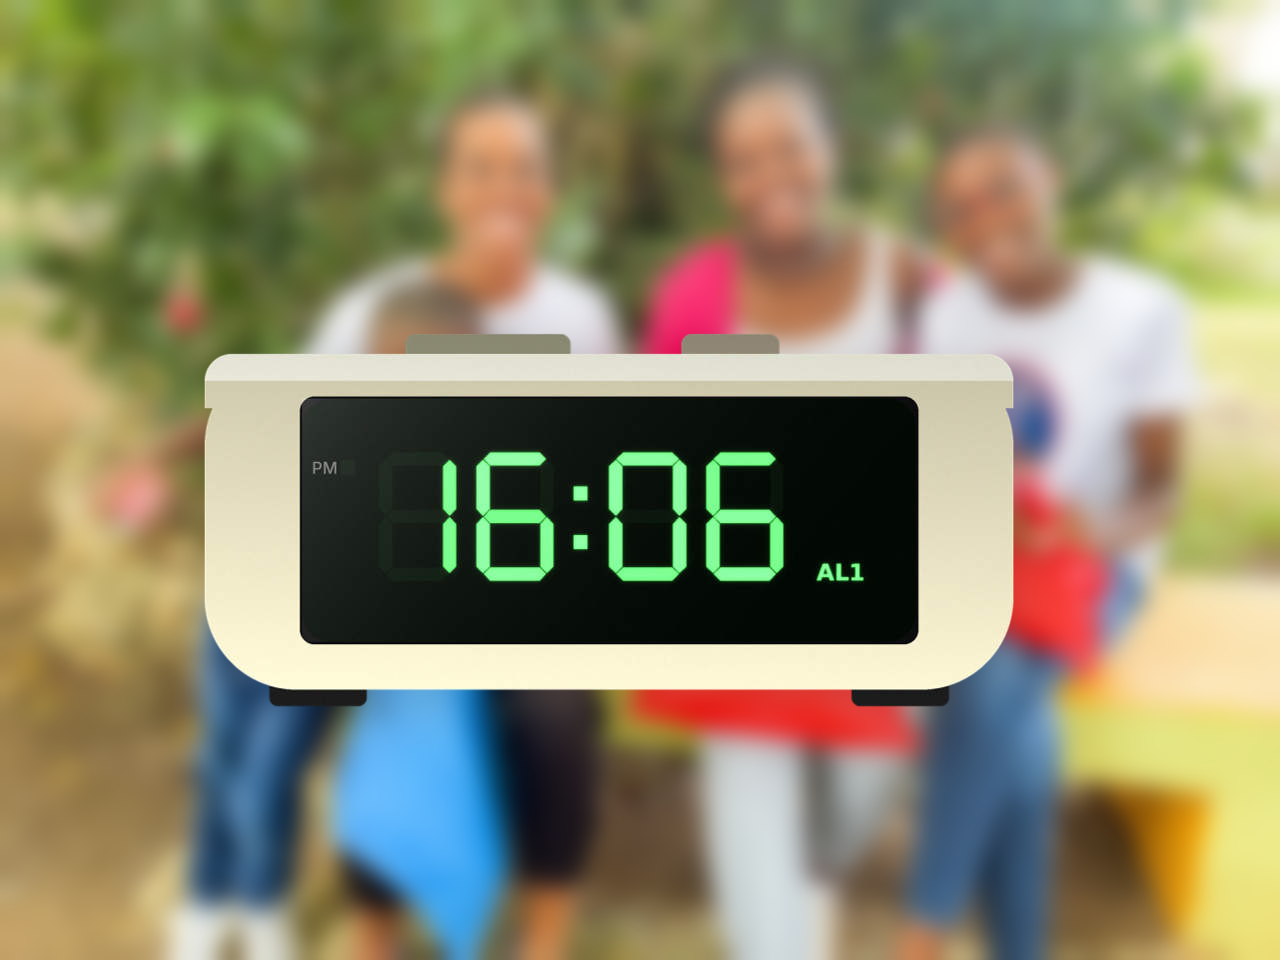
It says 16:06
